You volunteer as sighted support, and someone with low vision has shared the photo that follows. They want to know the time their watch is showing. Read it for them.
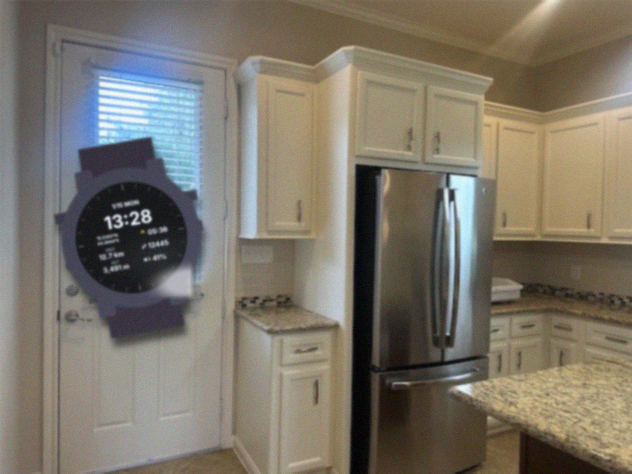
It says 13:28
